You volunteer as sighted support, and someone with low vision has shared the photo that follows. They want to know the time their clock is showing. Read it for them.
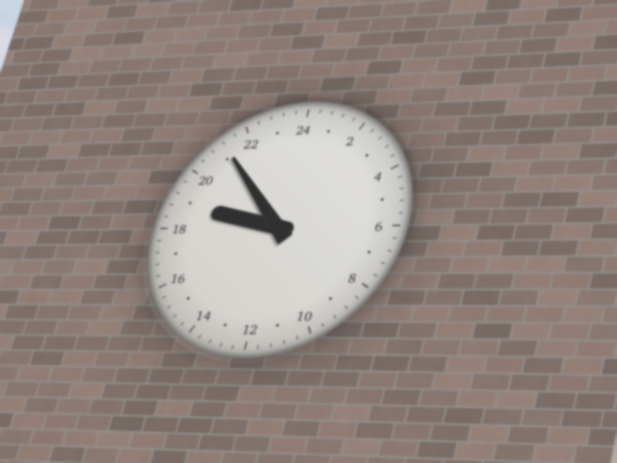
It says 18:53
